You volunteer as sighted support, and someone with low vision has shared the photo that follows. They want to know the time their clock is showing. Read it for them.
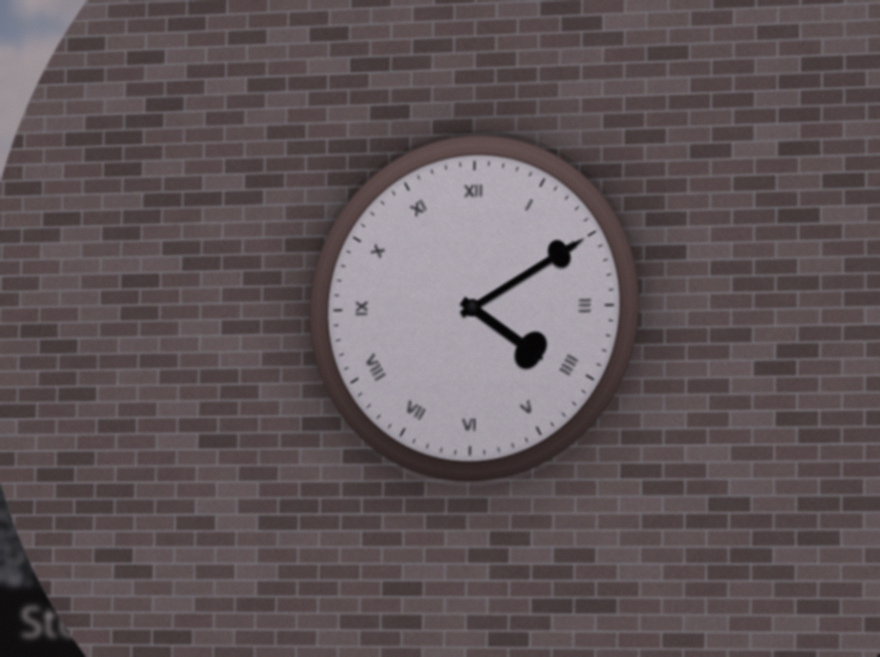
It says 4:10
